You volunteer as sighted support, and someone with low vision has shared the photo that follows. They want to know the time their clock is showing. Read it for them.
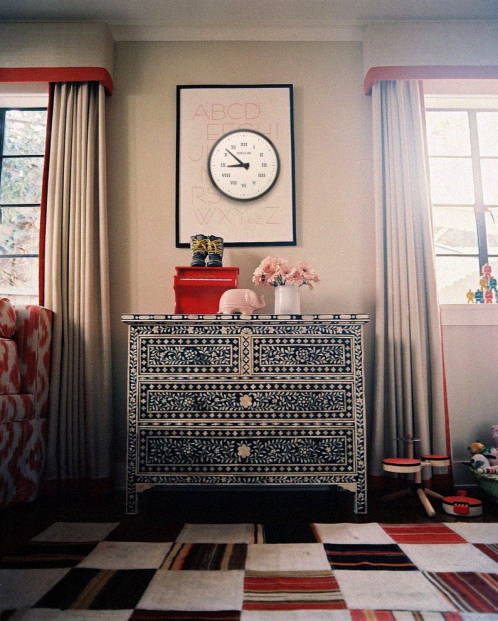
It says 8:52
